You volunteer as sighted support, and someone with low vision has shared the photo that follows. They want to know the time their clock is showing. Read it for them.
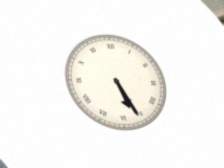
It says 5:26
